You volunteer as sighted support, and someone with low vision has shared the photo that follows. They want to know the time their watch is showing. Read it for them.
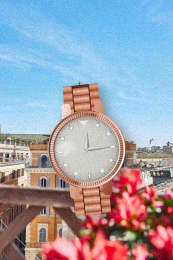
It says 12:15
